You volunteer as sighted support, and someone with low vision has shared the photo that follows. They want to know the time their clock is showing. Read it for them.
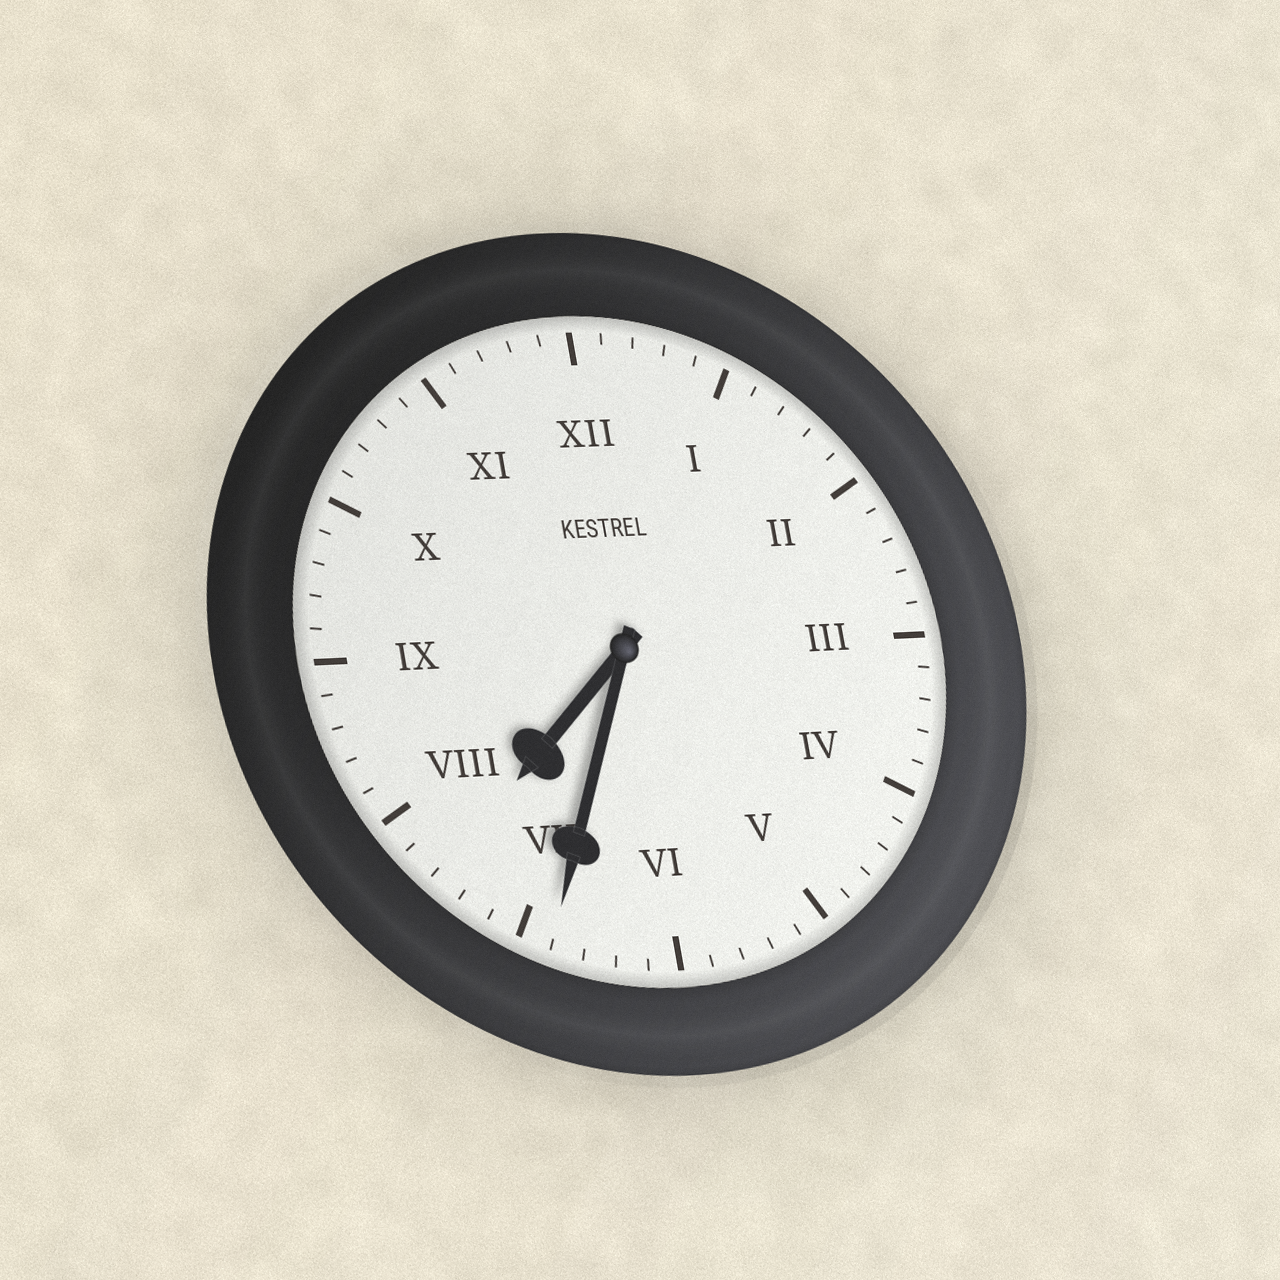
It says 7:34
